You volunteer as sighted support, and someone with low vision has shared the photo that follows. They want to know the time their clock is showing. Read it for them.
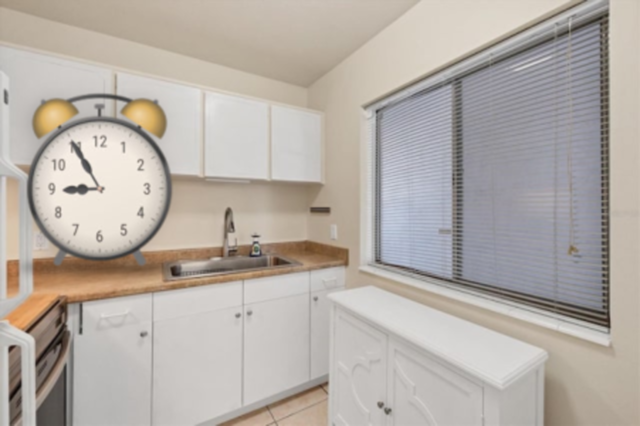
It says 8:55
